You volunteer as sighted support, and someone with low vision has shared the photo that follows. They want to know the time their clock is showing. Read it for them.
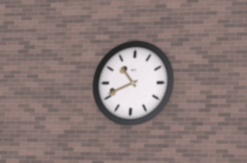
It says 10:41
